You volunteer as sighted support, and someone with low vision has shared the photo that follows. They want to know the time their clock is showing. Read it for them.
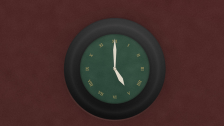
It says 5:00
